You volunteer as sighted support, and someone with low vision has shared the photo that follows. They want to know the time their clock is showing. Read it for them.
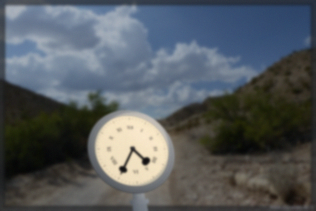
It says 4:35
